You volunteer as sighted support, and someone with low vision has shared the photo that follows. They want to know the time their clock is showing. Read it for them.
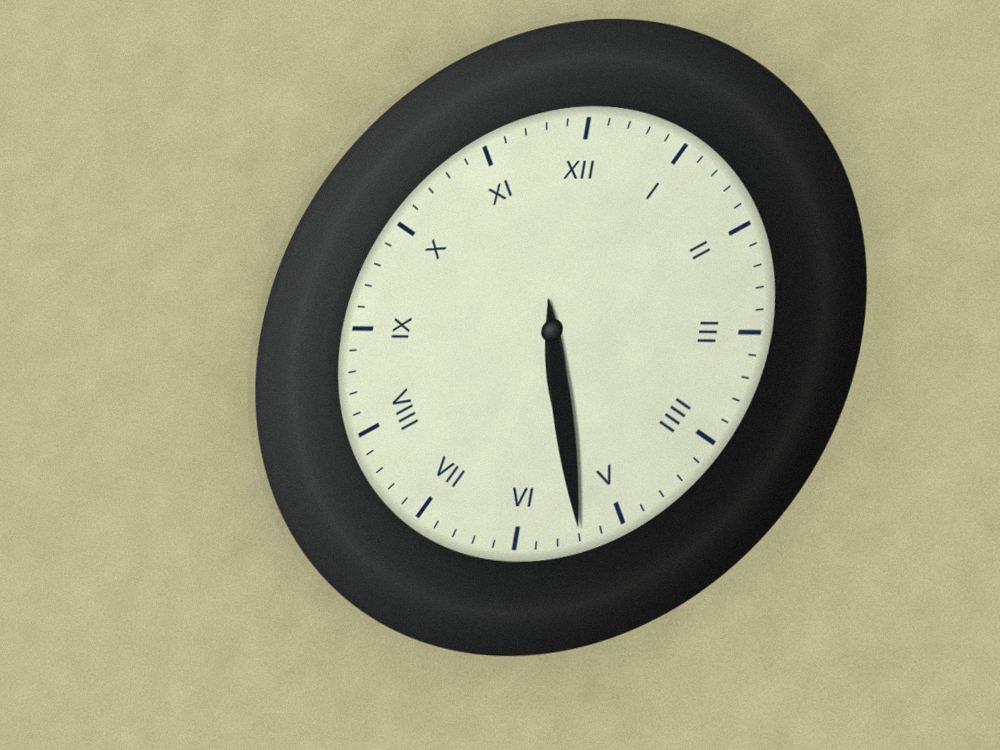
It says 5:27
